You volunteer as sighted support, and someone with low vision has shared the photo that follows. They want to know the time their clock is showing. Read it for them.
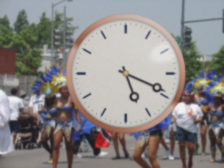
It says 5:19
